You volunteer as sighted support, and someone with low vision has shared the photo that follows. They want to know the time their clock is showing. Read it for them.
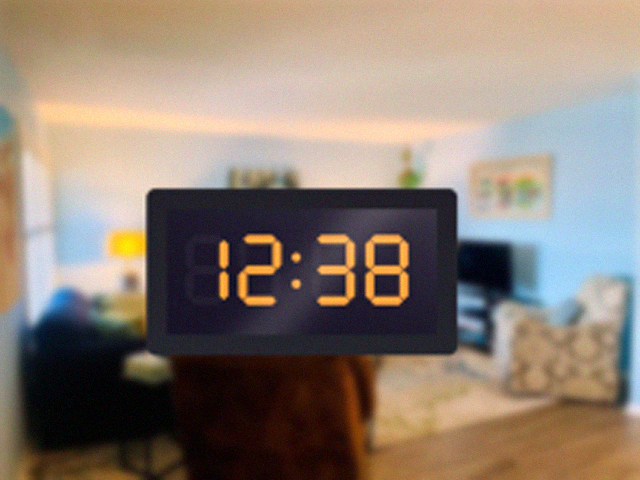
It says 12:38
